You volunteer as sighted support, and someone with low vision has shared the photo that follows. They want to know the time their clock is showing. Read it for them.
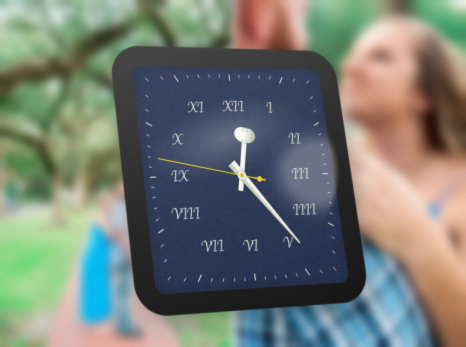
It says 12:23:47
